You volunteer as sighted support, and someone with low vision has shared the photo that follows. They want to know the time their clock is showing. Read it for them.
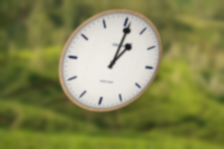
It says 1:01
